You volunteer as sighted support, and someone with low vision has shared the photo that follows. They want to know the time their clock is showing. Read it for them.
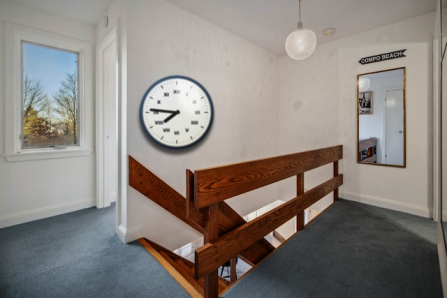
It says 7:46
